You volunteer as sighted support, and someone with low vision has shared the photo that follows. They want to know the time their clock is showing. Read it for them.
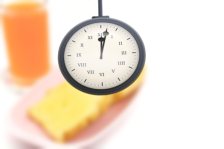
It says 12:02
